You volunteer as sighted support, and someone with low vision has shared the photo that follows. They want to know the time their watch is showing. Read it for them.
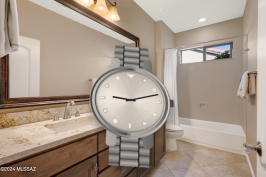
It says 9:12
